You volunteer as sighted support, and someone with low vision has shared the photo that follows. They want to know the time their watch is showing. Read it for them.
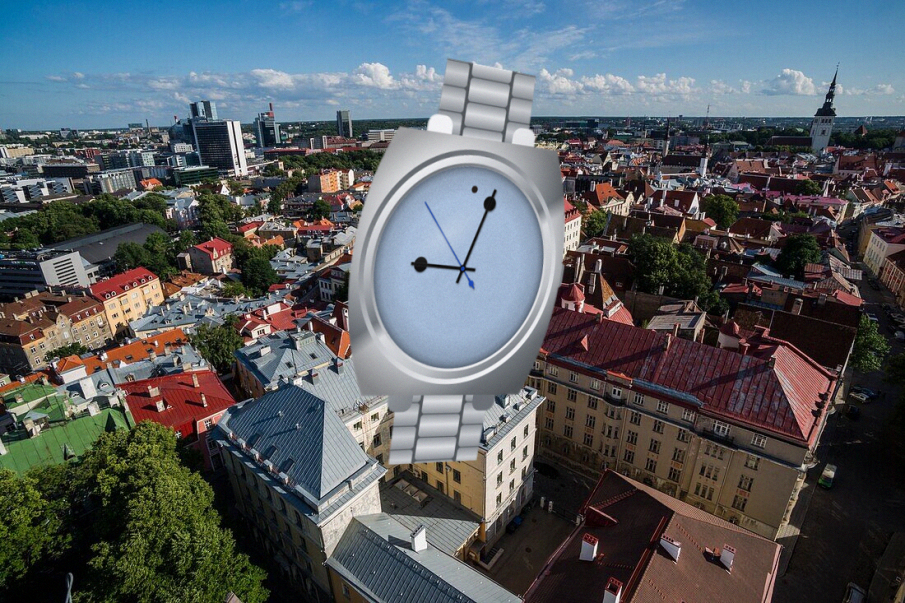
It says 9:02:53
